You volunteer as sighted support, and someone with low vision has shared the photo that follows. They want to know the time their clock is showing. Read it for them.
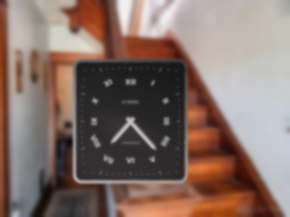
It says 7:23
